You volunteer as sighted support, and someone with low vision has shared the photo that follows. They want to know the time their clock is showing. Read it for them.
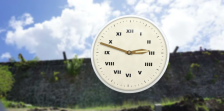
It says 2:48
